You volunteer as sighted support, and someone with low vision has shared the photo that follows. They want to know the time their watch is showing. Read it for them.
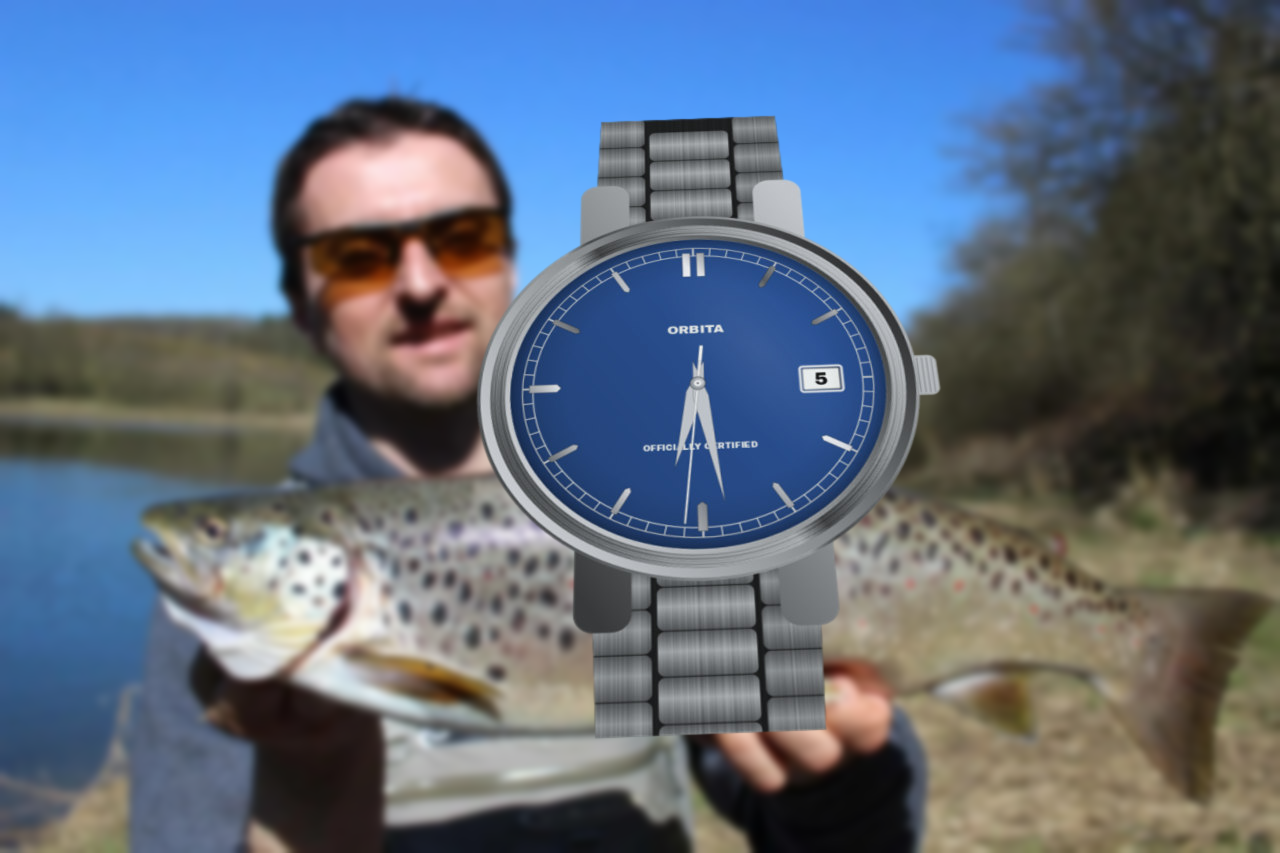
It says 6:28:31
